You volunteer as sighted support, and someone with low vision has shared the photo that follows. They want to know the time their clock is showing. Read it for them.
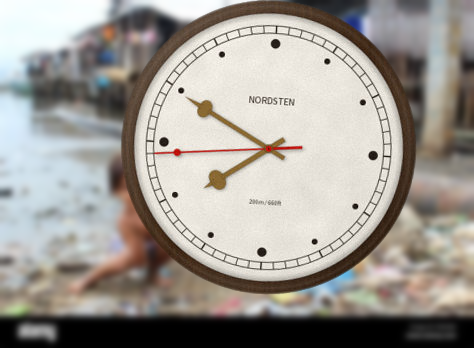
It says 7:49:44
